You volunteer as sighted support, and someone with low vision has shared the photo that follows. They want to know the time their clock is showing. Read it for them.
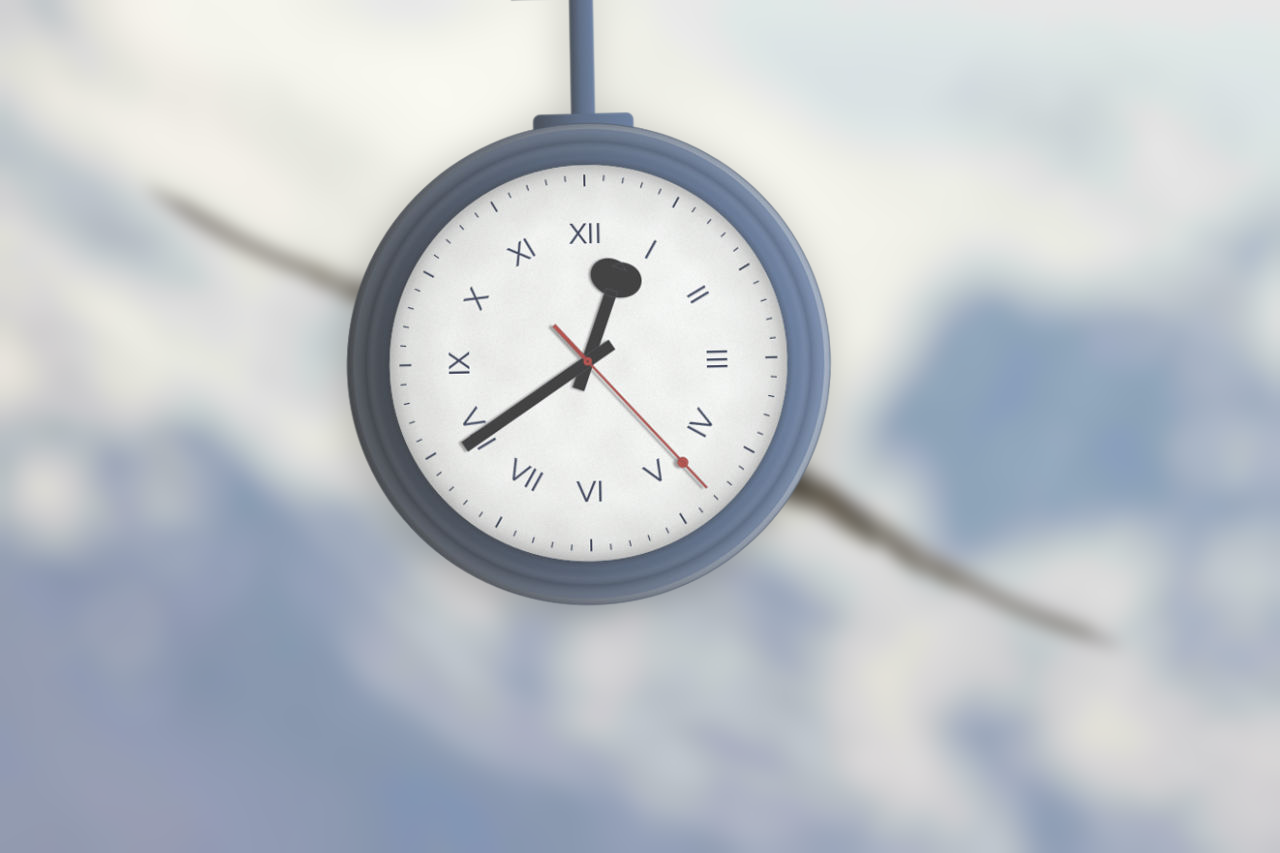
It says 12:39:23
